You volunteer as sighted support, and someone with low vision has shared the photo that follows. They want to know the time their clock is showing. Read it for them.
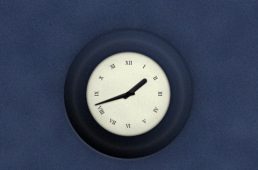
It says 1:42
